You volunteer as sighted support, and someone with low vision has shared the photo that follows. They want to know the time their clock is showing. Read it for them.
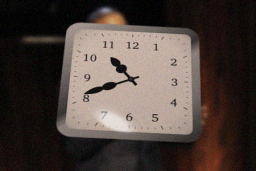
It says 10:41
